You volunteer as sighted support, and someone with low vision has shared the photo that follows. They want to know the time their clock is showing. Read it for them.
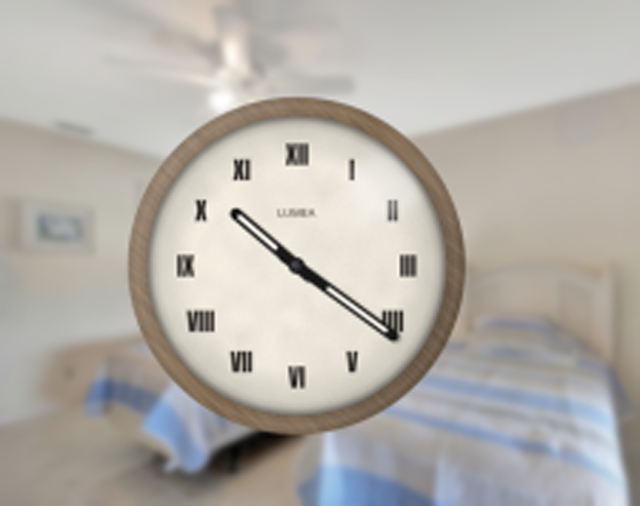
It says 10:21
